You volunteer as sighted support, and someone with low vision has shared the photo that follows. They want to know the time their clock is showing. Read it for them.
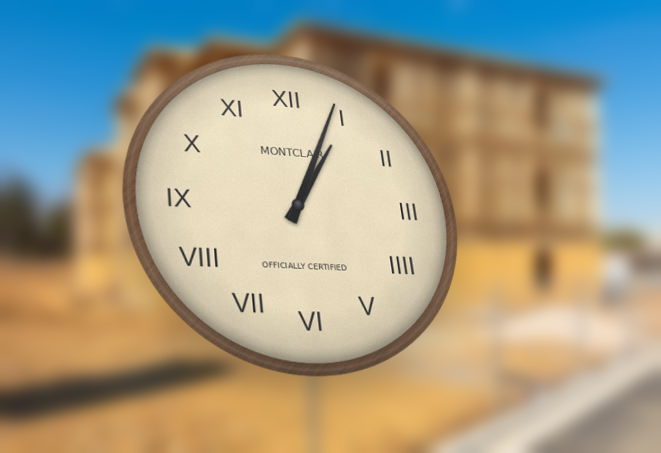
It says 1:04
